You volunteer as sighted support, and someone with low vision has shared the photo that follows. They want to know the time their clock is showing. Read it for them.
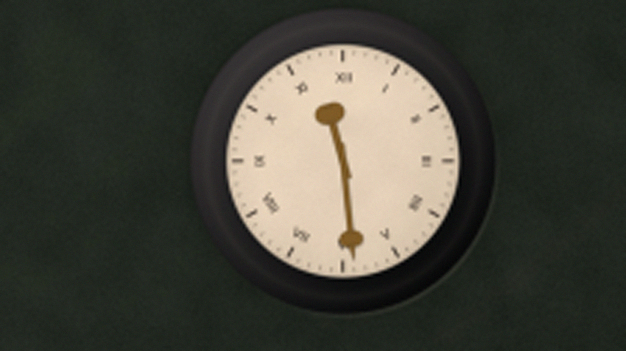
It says 11:29
